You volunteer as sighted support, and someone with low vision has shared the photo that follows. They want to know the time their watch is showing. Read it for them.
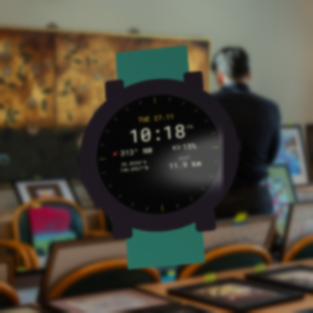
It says 10:18
